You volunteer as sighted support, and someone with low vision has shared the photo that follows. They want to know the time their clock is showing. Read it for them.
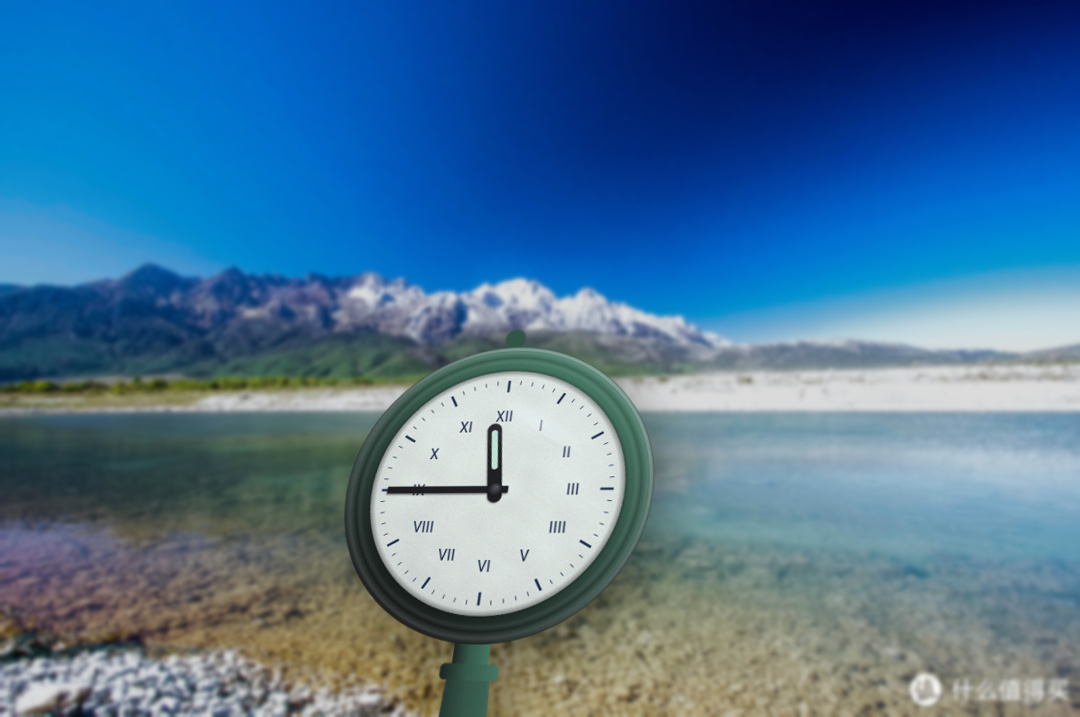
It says 11:45
